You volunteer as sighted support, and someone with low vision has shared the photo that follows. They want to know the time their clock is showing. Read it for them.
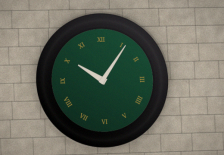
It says 10:06
